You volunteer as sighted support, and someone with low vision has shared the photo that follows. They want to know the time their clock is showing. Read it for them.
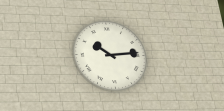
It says 10:14
